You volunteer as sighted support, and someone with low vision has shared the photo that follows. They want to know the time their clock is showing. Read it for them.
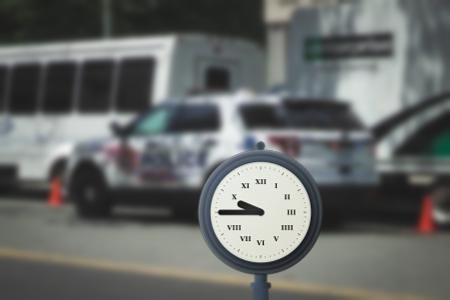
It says 9:45
